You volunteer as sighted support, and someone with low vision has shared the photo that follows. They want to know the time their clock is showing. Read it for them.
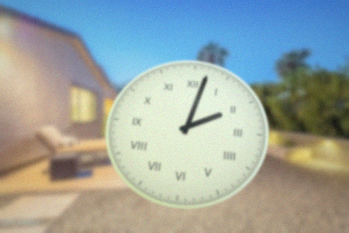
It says 2:02
